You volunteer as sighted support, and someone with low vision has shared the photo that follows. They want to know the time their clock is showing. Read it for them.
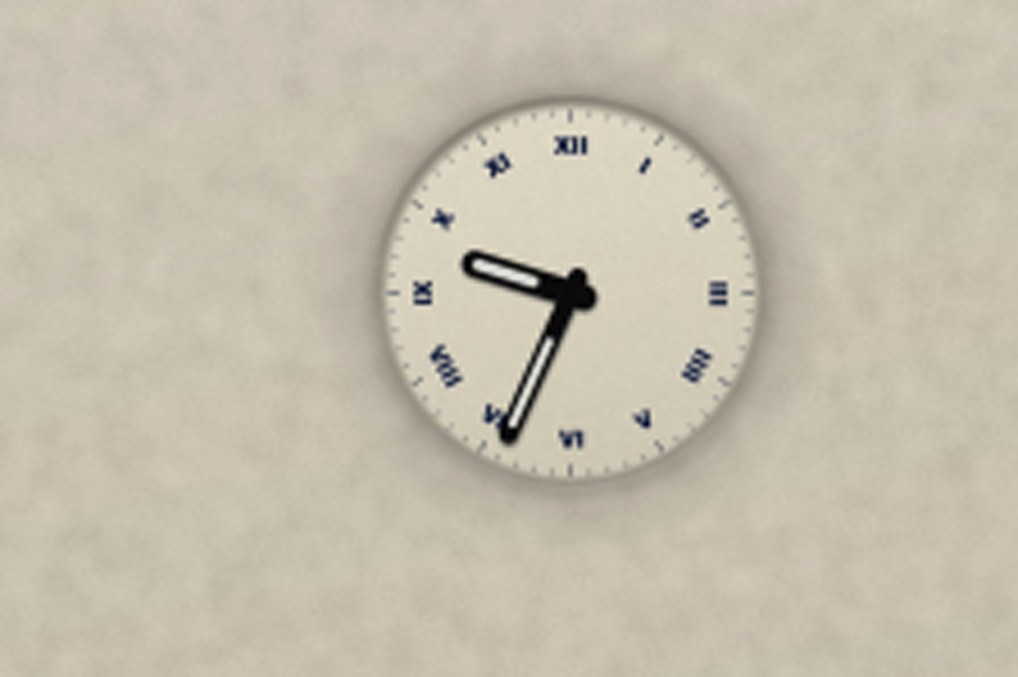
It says 9:34
